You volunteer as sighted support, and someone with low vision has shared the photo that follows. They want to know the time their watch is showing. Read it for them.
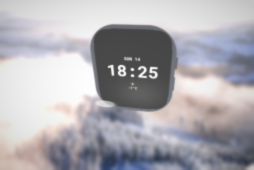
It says 18:25
